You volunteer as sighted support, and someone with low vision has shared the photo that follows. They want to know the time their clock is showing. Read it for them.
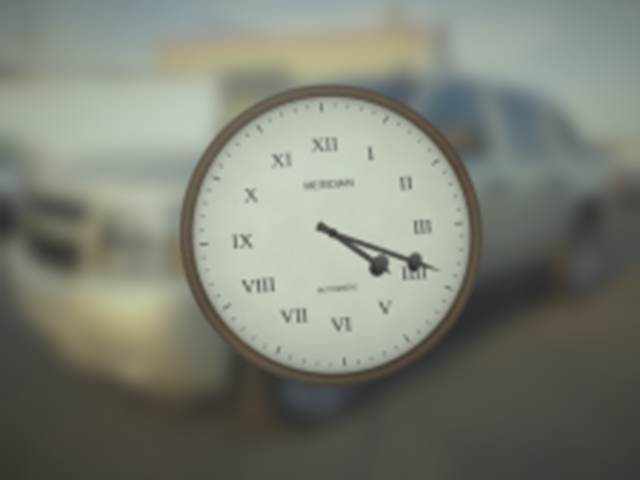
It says 4:19
